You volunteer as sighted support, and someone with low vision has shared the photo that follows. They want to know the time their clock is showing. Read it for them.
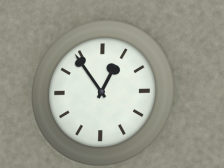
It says 12:54
